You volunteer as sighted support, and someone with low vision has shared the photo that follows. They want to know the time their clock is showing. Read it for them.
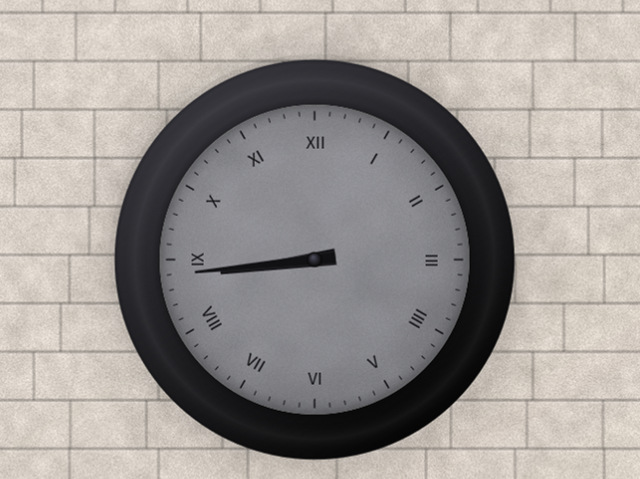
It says 8:44
